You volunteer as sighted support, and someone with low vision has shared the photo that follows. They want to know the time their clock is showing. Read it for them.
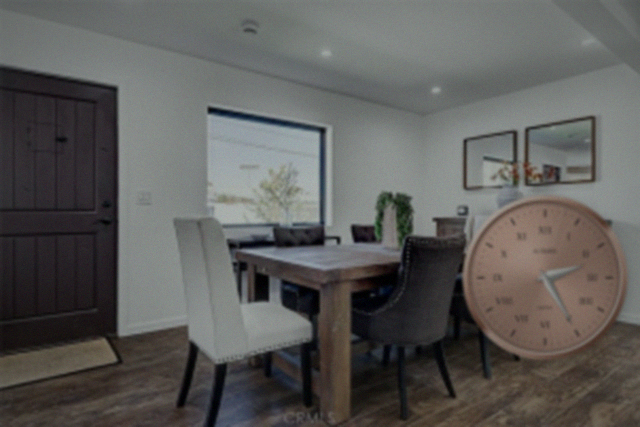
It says 2:25
